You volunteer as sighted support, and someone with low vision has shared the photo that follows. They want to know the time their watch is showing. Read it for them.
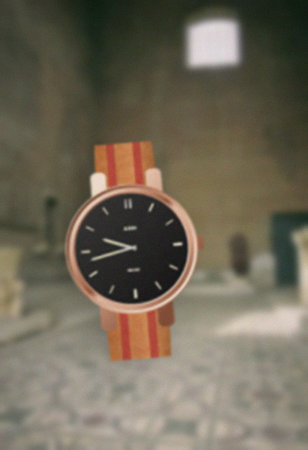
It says 9:43
